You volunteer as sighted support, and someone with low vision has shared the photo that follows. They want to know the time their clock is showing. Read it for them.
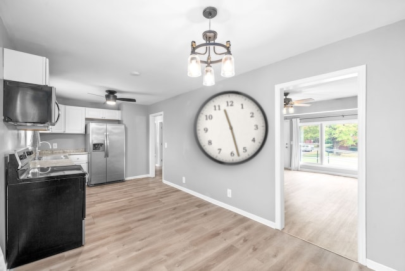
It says 11:28
